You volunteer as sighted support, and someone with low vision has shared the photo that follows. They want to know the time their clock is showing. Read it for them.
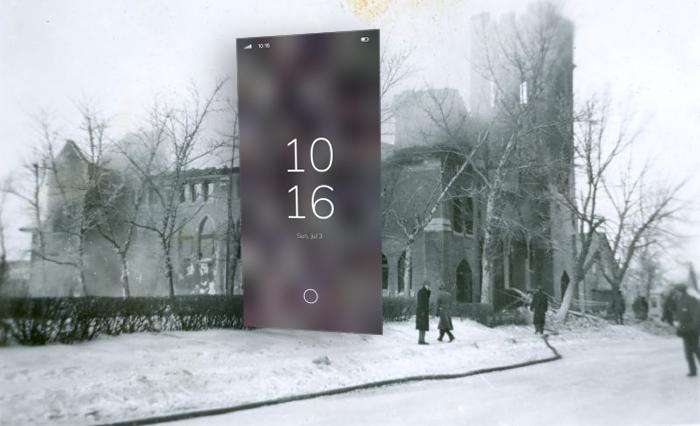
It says 10:16
